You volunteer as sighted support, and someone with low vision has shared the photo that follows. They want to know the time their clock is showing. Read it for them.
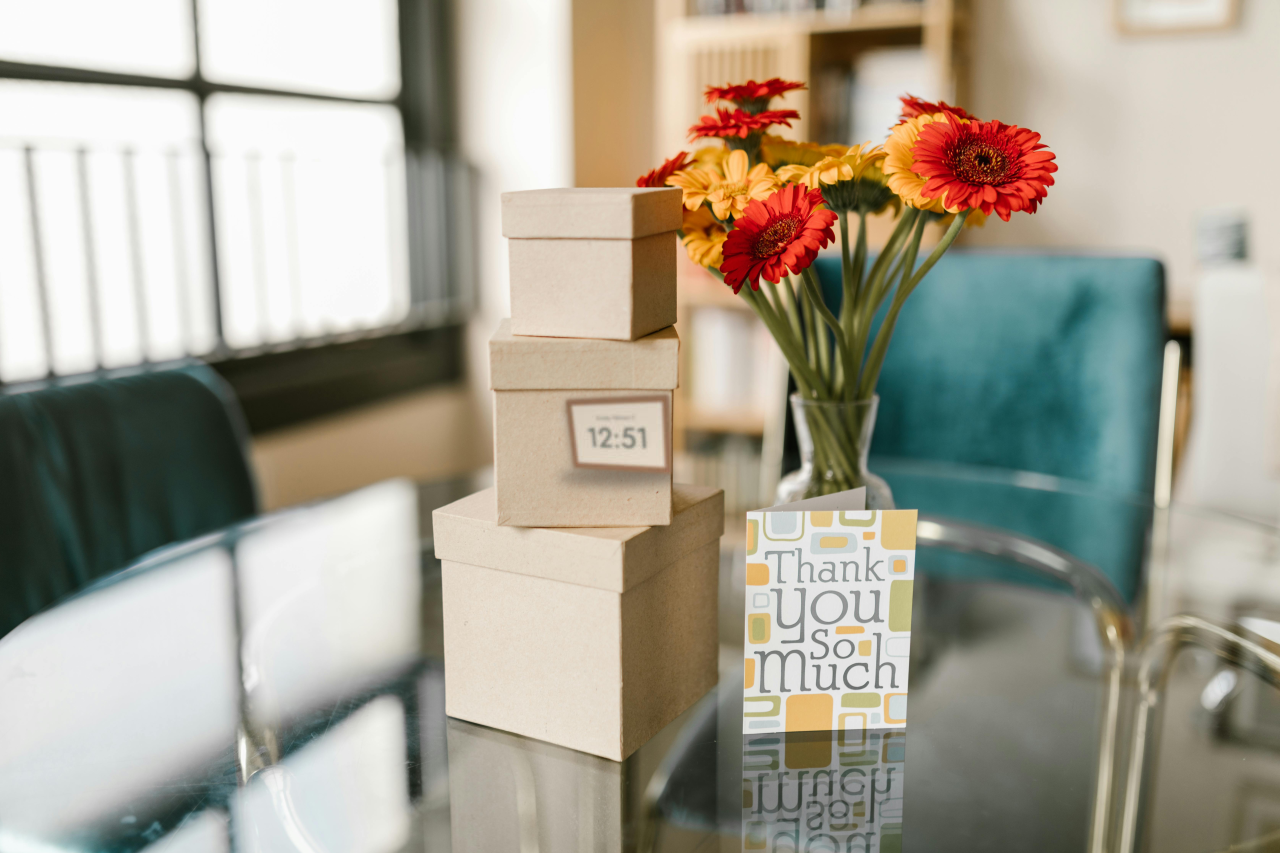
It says 12:51
